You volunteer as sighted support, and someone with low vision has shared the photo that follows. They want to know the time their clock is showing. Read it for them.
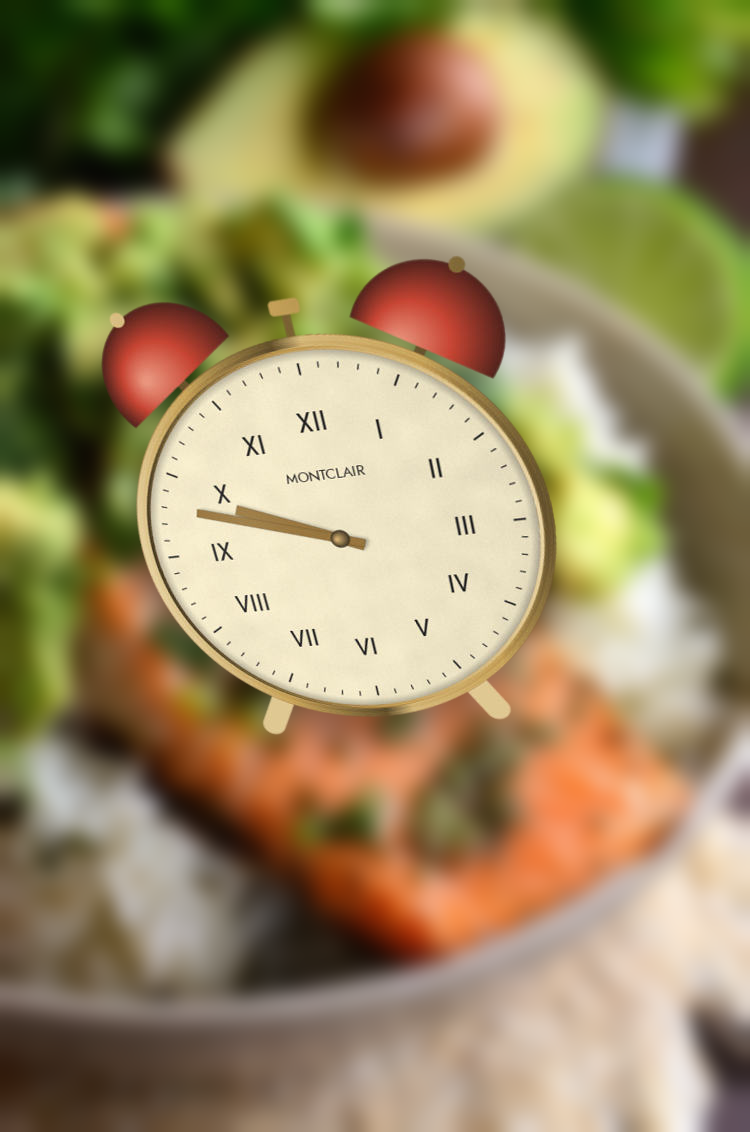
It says 9:48
